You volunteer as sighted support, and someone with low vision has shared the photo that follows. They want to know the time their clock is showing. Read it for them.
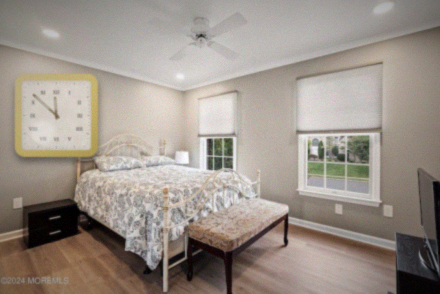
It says 11:52
